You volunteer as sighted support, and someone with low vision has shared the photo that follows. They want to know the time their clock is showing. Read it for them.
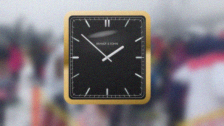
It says 1:52
